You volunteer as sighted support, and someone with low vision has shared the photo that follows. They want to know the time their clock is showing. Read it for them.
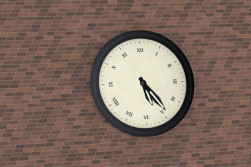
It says 5:24
